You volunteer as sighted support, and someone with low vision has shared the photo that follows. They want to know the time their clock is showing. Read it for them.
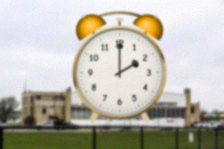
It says 2:00
